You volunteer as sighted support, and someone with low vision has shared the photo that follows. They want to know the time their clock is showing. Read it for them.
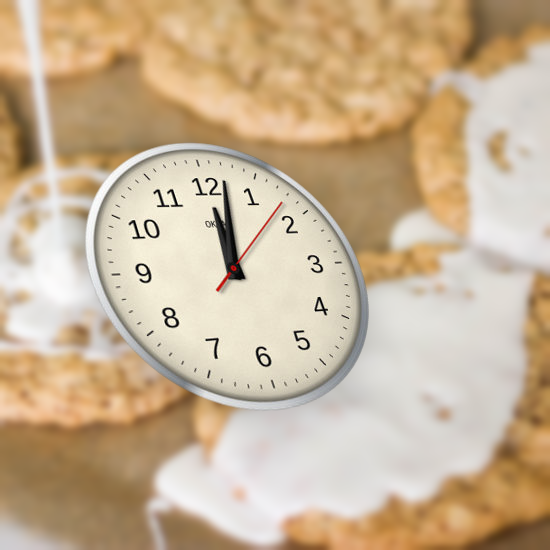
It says 12:02:08
